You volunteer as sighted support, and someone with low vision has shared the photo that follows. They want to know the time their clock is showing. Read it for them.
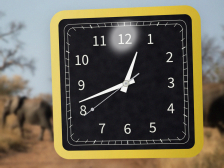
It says 12:41:39
